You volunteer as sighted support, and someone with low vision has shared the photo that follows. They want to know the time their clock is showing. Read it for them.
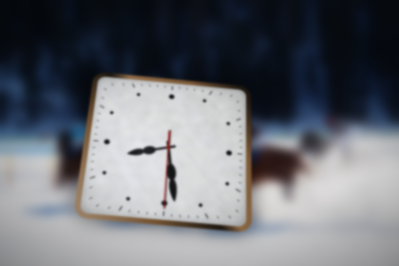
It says 8:28:30
